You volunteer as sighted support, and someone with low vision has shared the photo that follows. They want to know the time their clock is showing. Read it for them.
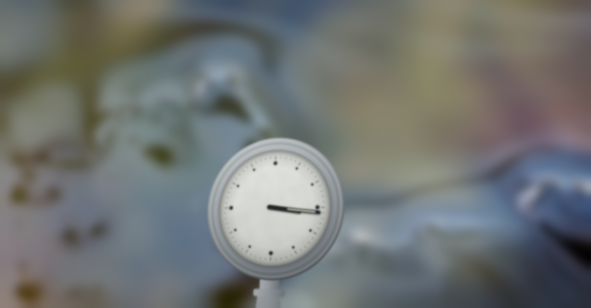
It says 3:16
